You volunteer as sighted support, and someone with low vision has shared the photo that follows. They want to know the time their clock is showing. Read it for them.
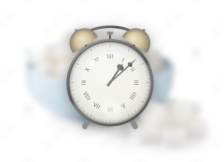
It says 1:08
